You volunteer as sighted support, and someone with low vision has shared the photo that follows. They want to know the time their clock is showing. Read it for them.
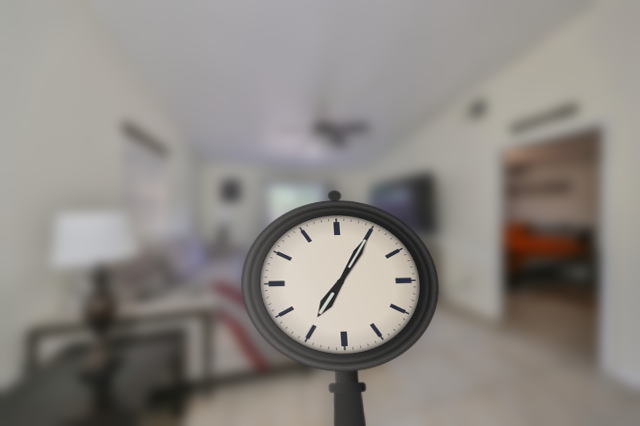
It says 7:05
